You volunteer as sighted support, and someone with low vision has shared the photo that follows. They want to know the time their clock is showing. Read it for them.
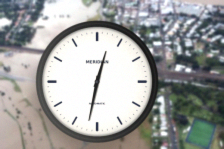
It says 12:32
